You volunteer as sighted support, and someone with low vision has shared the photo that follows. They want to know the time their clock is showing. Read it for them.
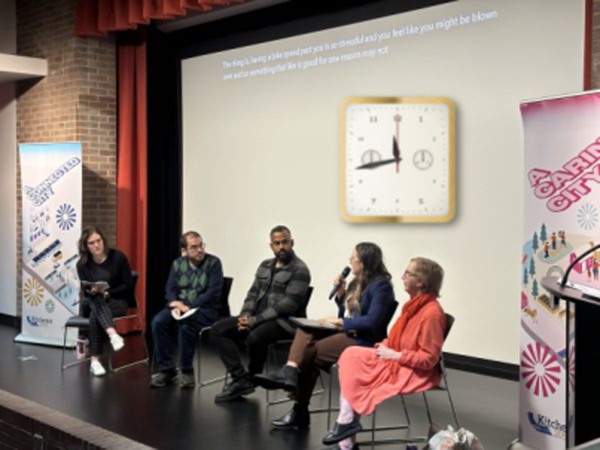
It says 11:43
